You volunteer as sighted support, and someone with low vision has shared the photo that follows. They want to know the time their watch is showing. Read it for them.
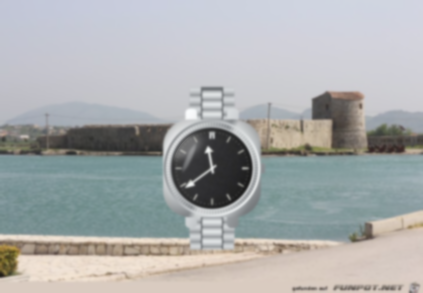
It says 11:39
